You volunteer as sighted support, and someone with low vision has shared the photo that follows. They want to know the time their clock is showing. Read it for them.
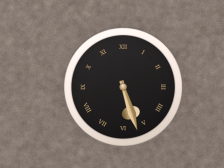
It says 5:27
